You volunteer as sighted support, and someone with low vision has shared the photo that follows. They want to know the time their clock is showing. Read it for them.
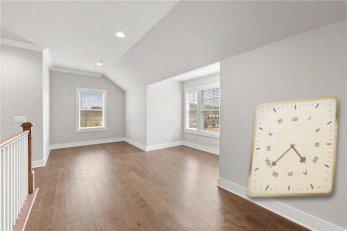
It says 4:38
